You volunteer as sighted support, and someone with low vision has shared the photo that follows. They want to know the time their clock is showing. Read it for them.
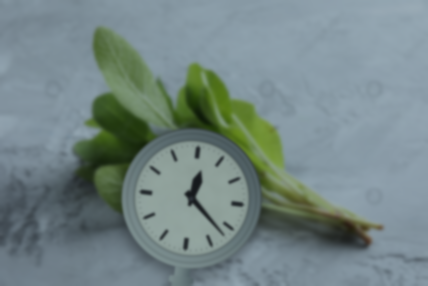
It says 12:22
